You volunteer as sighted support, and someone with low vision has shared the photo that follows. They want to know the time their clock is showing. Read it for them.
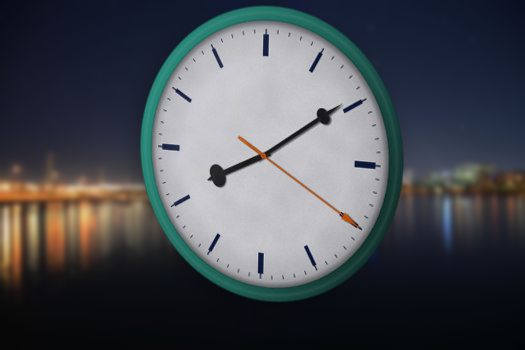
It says 8:09:20
